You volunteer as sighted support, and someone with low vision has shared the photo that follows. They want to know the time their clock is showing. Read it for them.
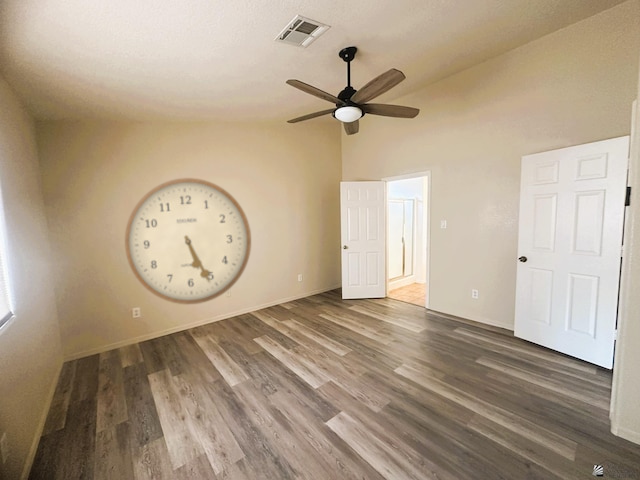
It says 5:26
